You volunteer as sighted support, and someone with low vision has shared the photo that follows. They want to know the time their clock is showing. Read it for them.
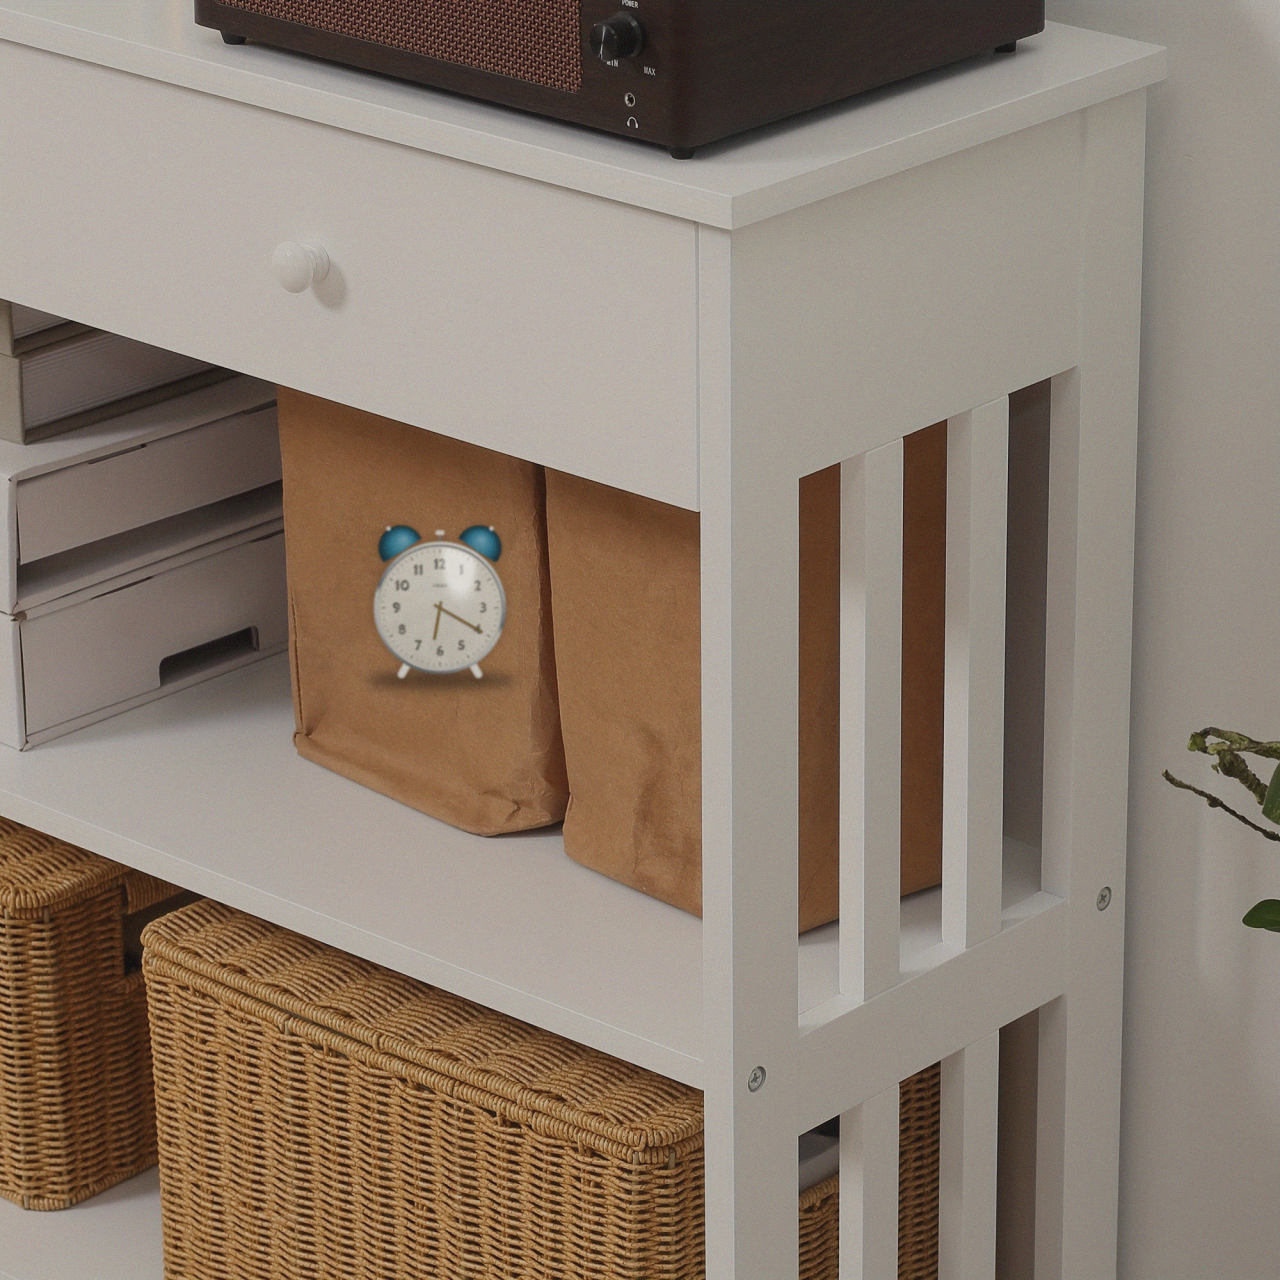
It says 6:20
